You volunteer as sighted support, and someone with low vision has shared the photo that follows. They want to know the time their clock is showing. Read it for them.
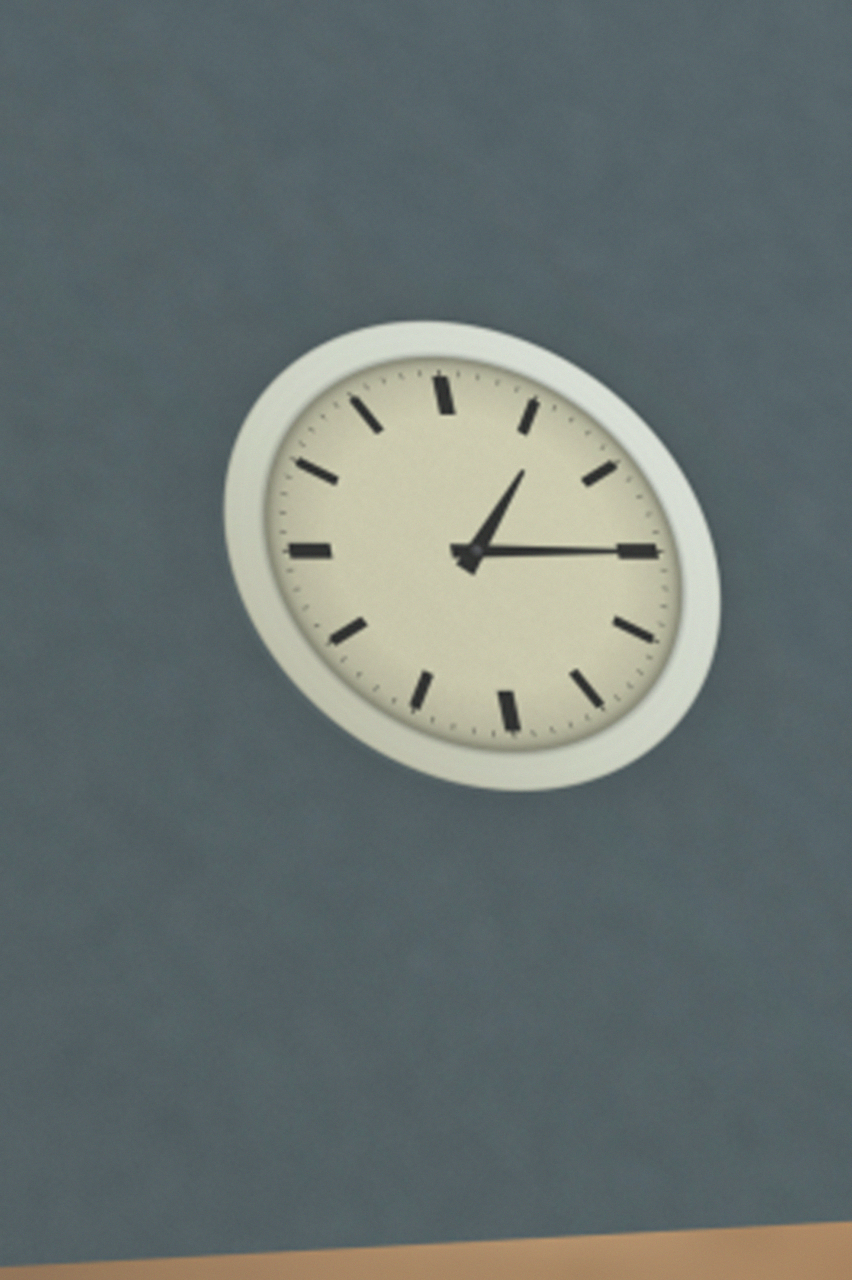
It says 1:15
